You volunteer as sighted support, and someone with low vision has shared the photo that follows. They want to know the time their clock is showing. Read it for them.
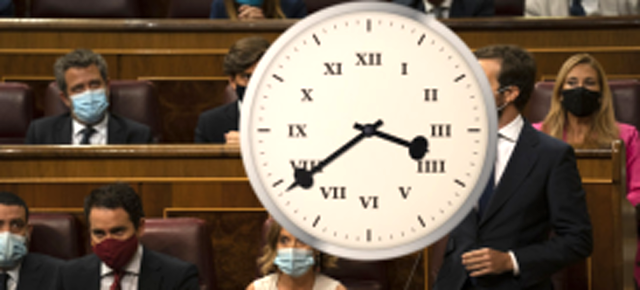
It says 3:39
